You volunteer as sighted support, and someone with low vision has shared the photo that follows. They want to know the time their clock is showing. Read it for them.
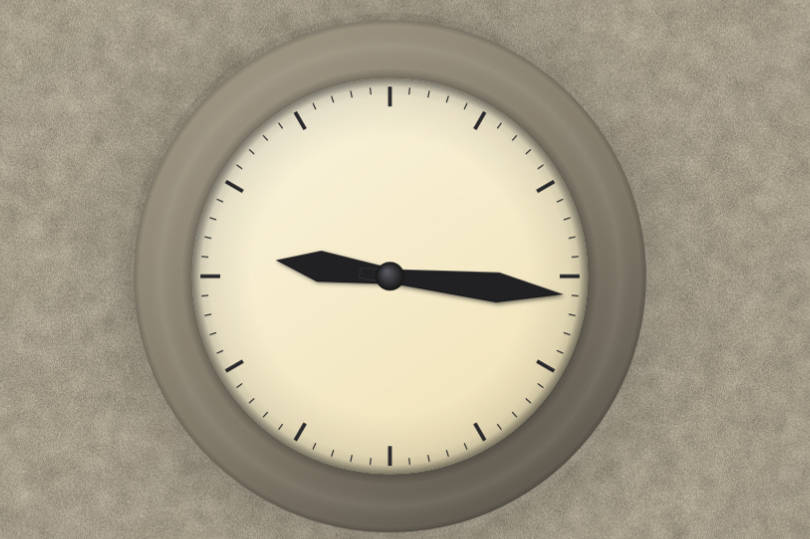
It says 9:16
